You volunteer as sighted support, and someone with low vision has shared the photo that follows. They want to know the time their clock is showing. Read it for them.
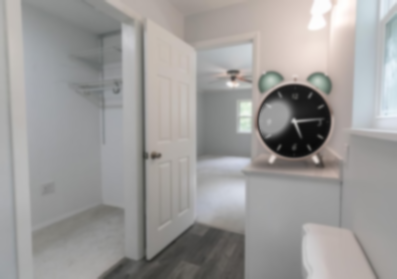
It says 5:14
